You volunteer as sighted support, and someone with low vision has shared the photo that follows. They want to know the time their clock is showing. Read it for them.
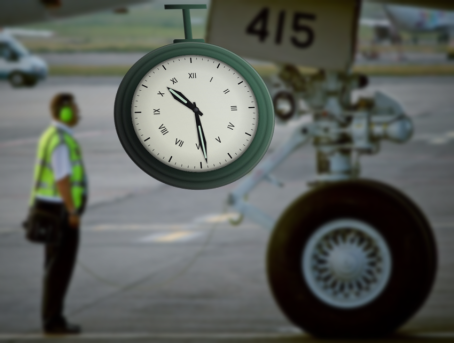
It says 10:29
